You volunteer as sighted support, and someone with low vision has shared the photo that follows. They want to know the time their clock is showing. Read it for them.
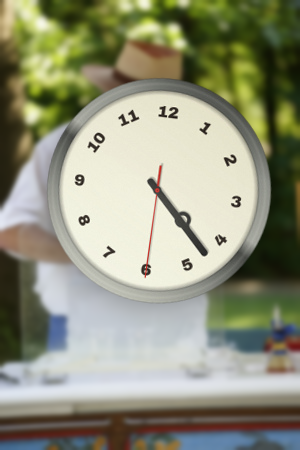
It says 4:22:30
